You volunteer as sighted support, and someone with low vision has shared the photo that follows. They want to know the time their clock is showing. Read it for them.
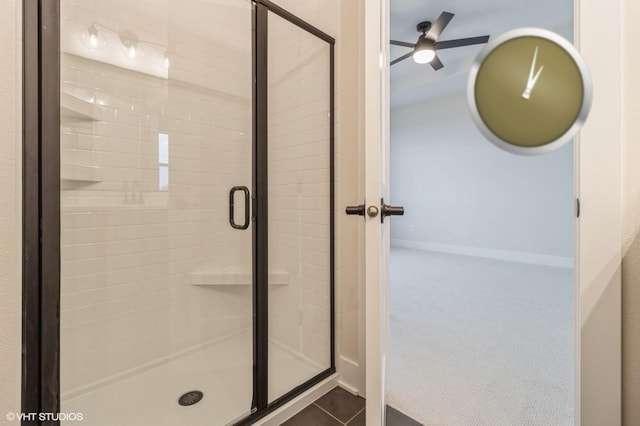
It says 1:02
